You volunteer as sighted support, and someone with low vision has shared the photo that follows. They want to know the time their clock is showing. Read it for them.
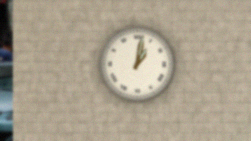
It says 1:02
